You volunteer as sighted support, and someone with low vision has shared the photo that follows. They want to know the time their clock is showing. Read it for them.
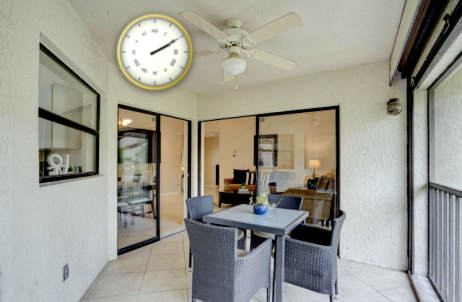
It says 2:10
